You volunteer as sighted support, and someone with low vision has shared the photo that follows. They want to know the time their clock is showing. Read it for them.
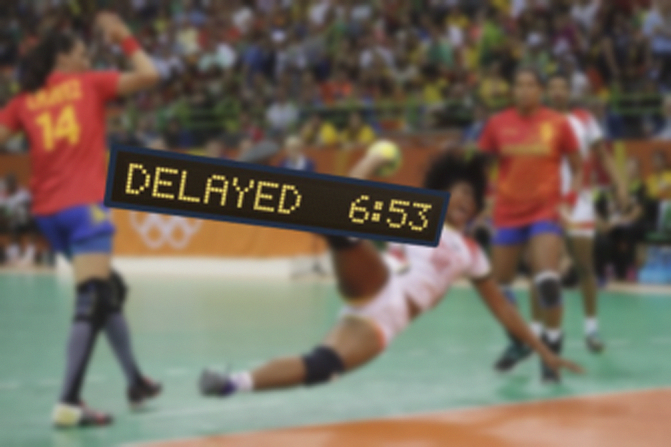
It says 6:53
